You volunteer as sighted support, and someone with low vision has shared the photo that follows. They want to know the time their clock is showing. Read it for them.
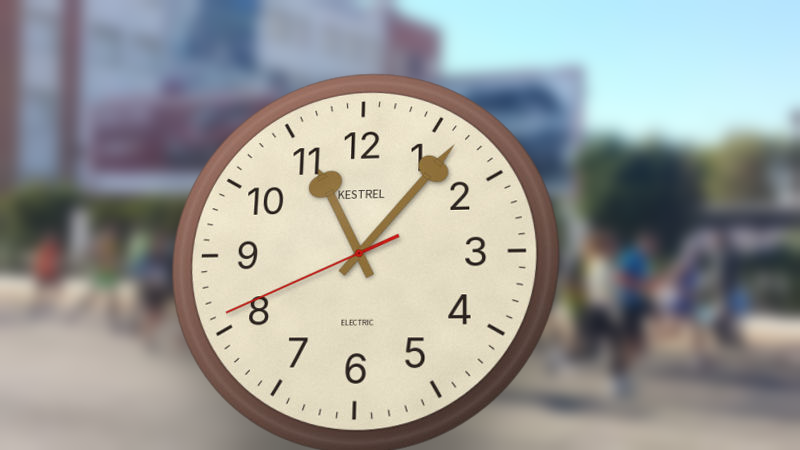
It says 11:06:41
